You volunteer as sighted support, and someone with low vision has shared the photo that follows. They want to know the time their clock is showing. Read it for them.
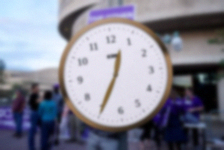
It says 12:35
